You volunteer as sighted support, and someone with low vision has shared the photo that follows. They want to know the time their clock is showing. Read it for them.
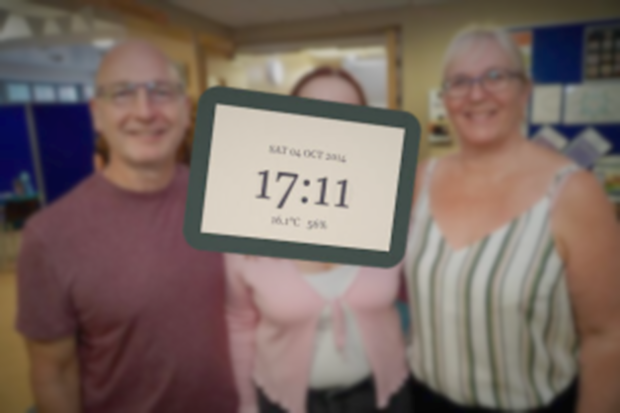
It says 17:11
